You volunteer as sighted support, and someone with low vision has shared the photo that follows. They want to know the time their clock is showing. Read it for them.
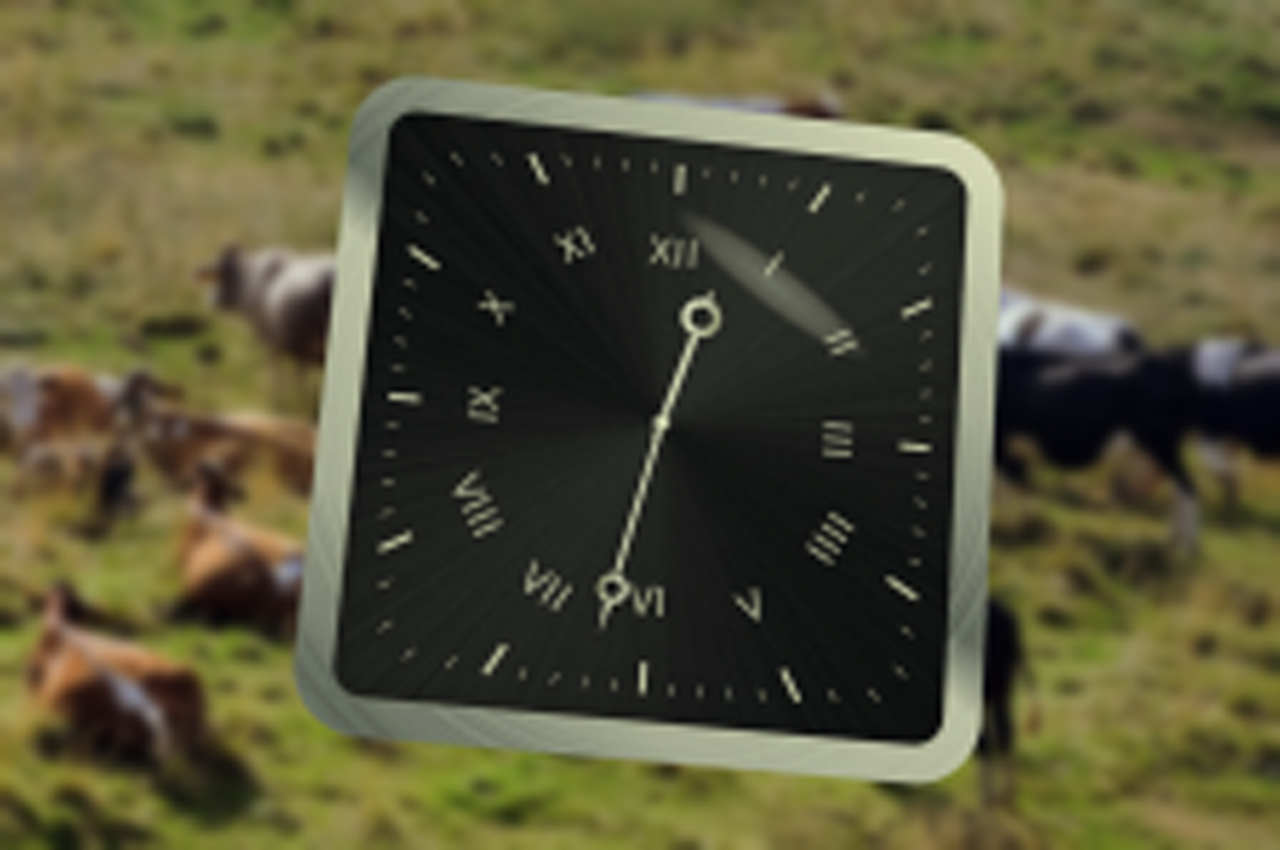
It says 12:32
